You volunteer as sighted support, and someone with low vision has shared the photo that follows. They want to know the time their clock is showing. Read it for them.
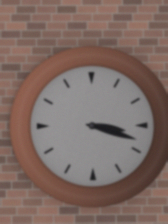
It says 3:18
